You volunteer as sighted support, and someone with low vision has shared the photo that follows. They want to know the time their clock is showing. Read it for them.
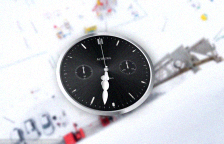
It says 6:32
